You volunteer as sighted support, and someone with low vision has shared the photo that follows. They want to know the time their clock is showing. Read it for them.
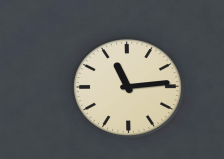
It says 11:14
